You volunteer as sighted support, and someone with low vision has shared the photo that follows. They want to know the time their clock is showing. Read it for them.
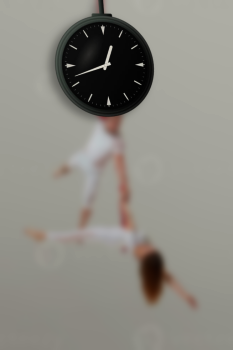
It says 12:42
